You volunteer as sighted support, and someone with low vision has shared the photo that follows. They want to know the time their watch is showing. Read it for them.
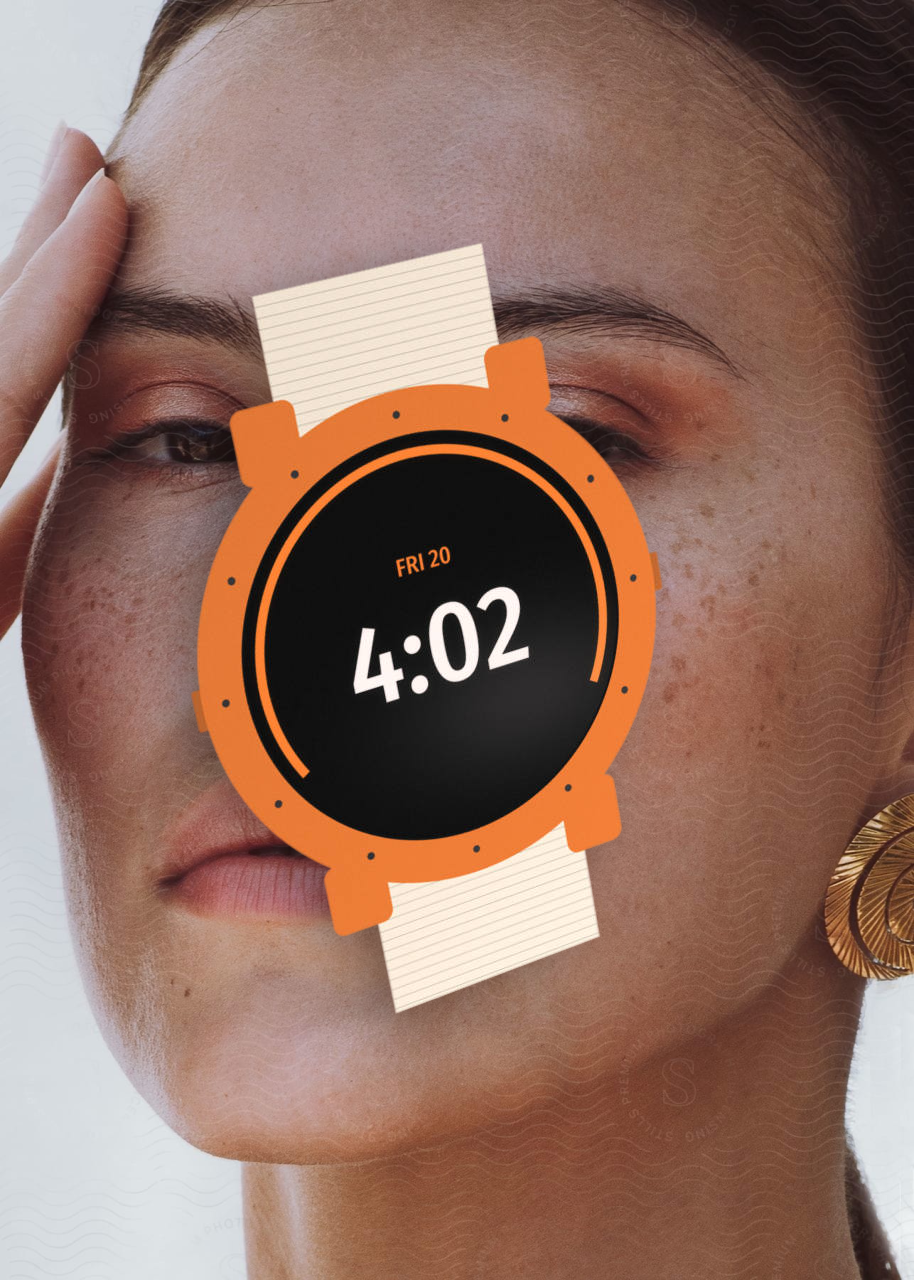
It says 4:02
